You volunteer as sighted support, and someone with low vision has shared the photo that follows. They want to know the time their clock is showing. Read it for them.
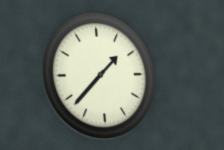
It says 1:38
